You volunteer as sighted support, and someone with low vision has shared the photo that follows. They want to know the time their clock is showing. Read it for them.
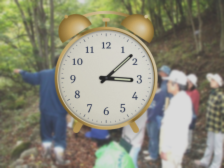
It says 3:08
